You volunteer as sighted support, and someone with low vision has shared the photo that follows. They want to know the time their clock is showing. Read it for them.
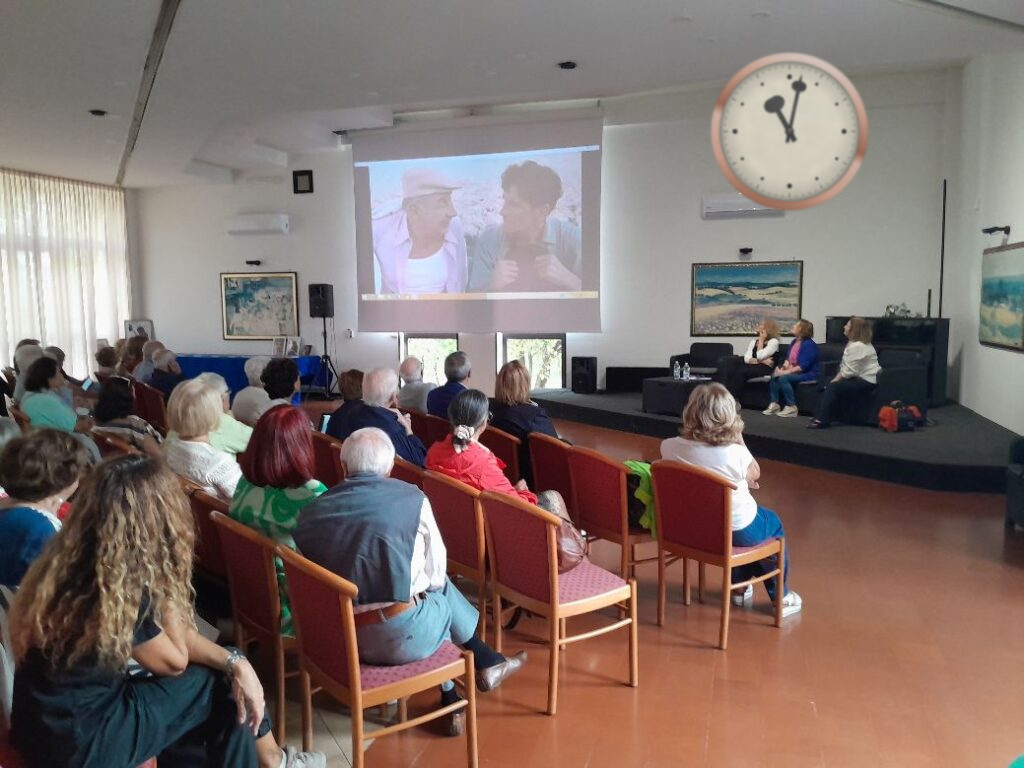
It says 11:02
